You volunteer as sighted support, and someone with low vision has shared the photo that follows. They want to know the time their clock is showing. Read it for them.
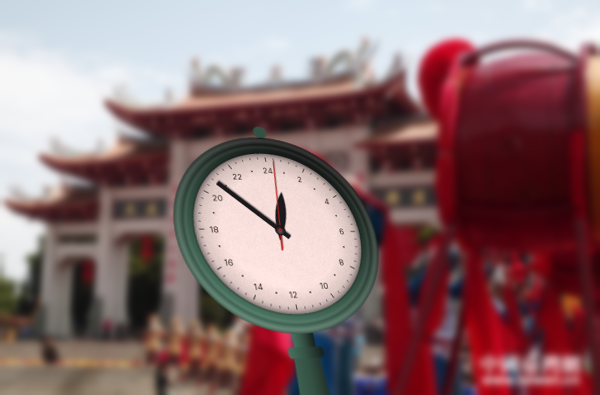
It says 0:52:01
